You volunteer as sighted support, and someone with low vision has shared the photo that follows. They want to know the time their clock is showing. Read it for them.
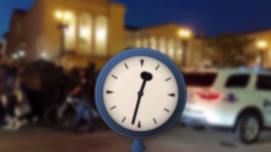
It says 12:32
